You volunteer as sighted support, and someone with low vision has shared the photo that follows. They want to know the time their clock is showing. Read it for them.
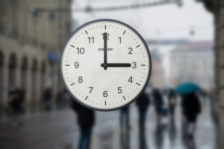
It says 3:00
